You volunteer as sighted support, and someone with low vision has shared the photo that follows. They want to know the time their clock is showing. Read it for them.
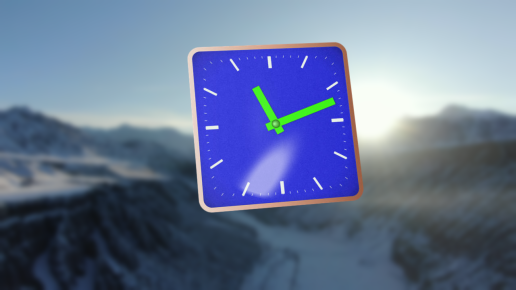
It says 11:12
